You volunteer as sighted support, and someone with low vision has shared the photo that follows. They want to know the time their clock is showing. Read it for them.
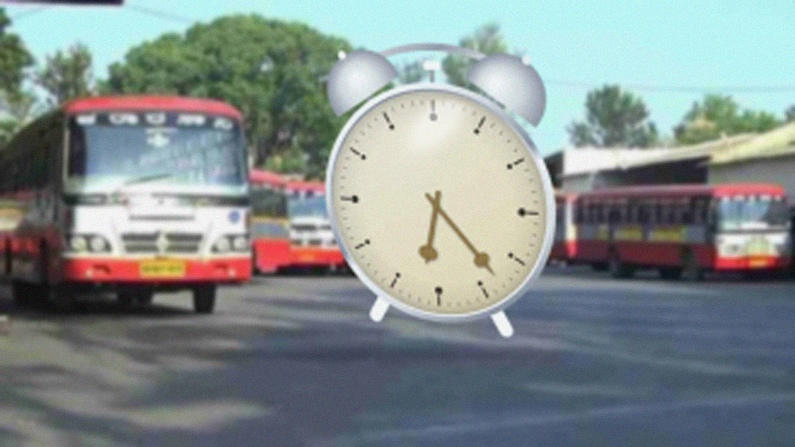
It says 6:23
